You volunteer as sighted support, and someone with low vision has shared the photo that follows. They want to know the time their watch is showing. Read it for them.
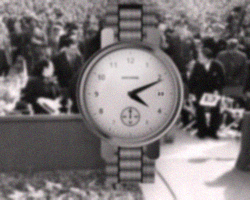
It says 4:11
